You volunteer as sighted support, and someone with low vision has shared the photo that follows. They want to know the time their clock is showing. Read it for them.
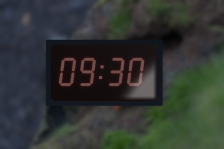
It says 9:30
